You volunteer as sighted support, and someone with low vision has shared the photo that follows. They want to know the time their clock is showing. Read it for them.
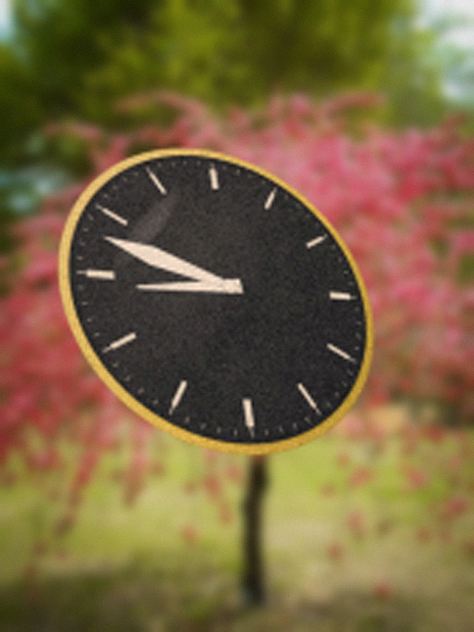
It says 8:48
